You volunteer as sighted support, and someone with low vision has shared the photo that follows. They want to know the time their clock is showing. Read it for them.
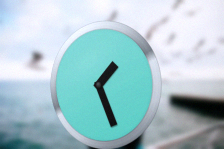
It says 1:26
